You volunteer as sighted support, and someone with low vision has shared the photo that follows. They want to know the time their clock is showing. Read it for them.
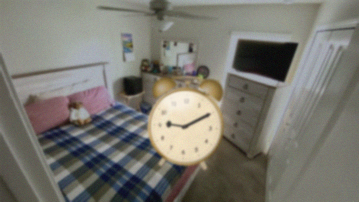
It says 9:10
